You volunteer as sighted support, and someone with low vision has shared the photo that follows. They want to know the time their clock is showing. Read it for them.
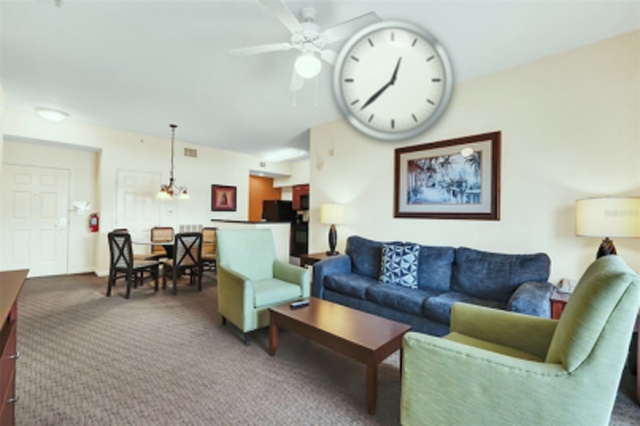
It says 12:38
